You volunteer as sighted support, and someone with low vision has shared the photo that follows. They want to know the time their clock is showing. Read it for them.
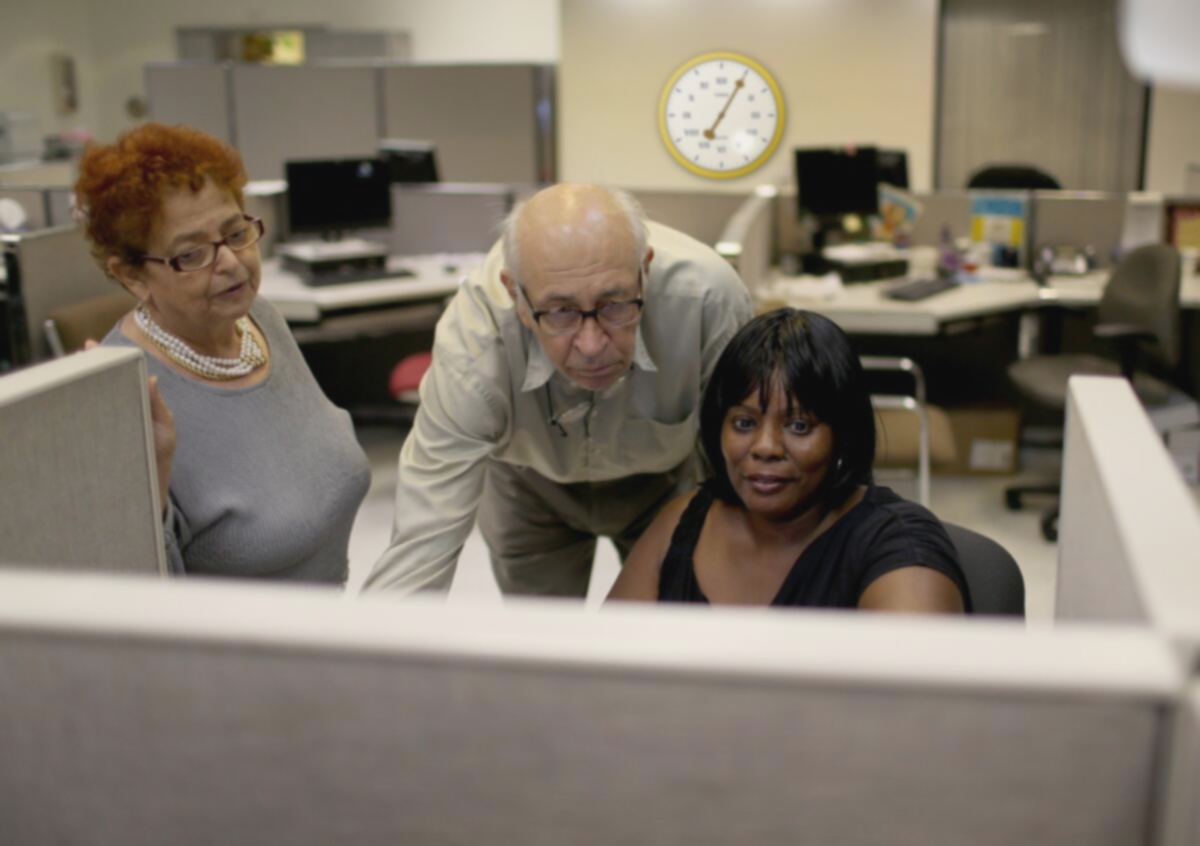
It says 7:05
